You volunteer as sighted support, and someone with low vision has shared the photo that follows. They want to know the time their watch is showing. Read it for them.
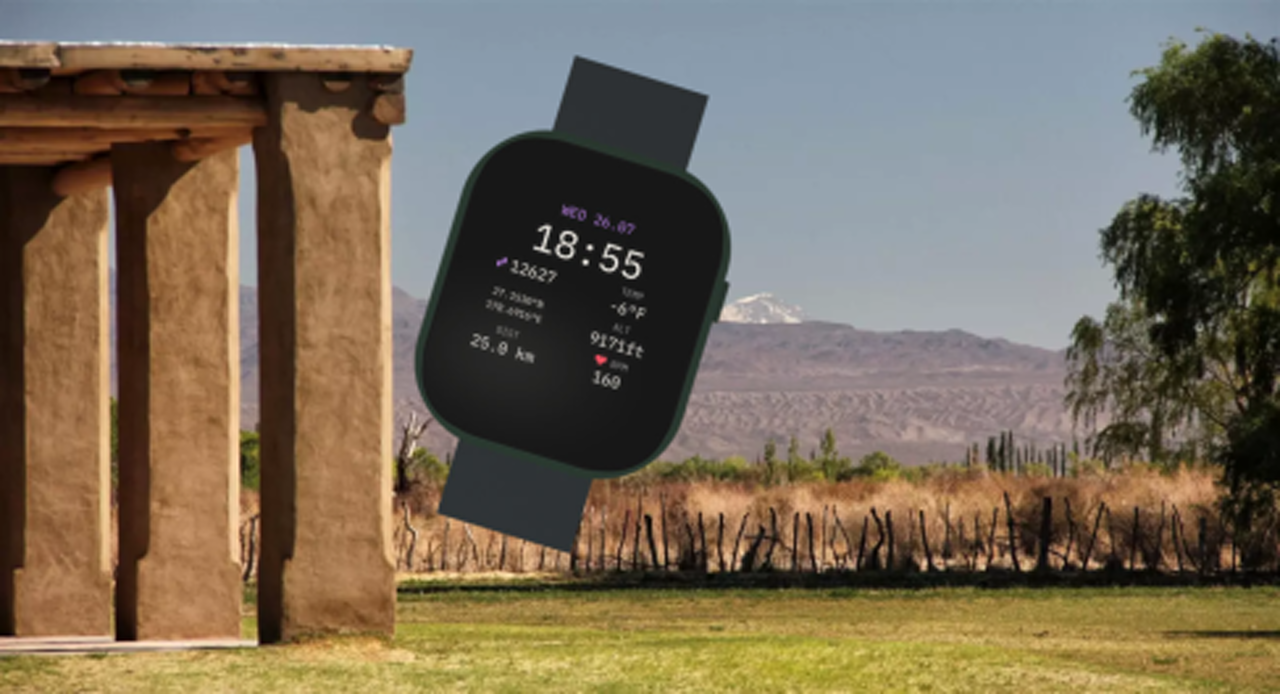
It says 18:55
